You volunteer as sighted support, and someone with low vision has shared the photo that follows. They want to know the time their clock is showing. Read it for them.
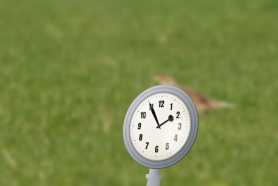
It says 1:55
